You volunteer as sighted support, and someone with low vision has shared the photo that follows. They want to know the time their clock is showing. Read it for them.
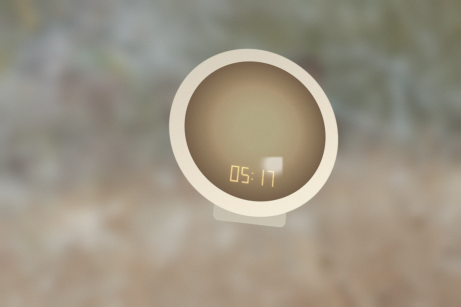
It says 5:17
